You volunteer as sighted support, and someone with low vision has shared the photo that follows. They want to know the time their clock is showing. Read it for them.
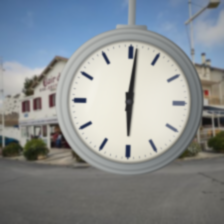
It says 6:01
